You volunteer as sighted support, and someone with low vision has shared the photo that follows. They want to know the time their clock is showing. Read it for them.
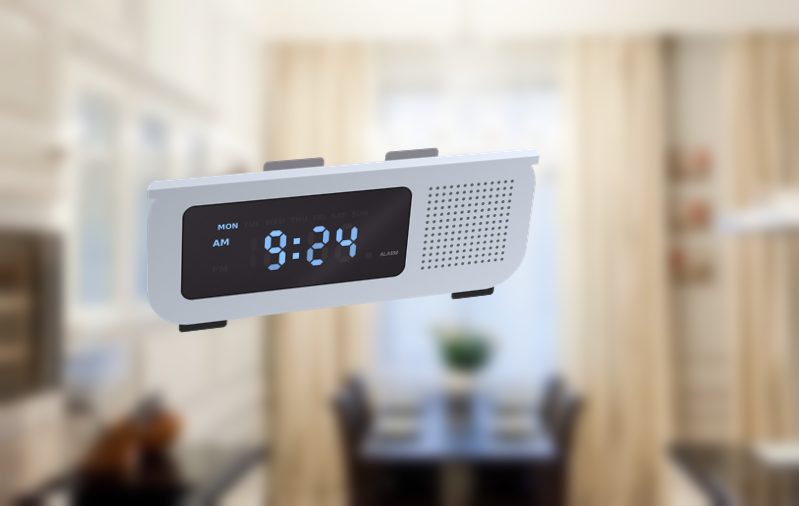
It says 9:24
